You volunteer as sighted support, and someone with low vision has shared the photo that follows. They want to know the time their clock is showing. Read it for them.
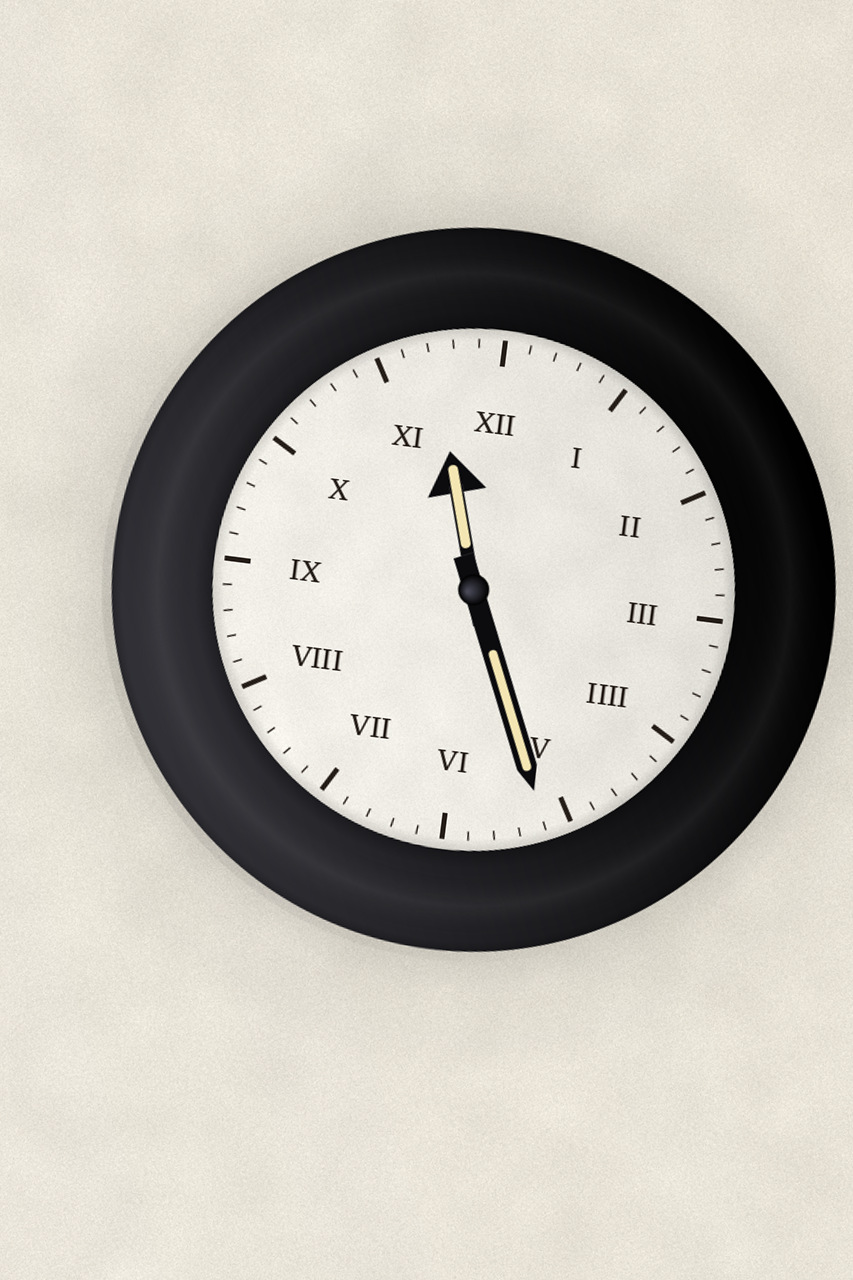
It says 11:26
